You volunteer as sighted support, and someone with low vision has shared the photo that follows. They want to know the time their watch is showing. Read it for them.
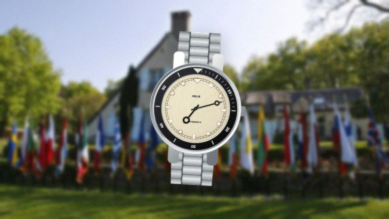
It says 7:12
